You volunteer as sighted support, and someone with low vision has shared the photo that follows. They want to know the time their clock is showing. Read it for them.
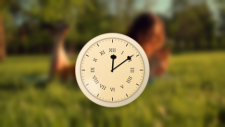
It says 12:09
